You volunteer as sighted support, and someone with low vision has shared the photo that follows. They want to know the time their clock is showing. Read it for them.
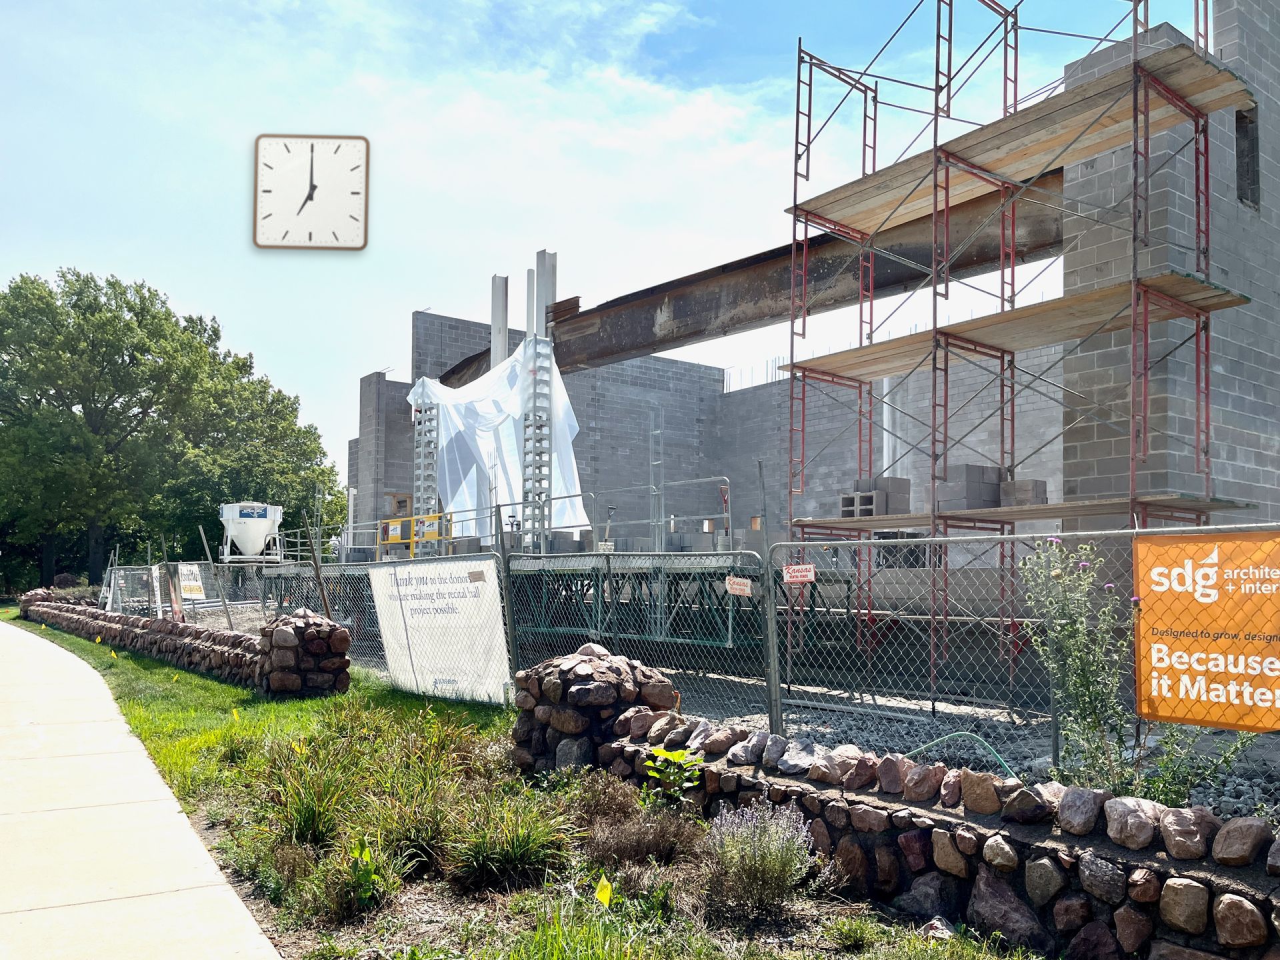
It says 7:00
